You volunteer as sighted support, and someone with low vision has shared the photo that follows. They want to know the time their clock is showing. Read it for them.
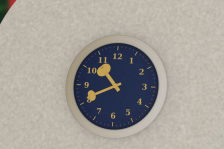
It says 10:41
